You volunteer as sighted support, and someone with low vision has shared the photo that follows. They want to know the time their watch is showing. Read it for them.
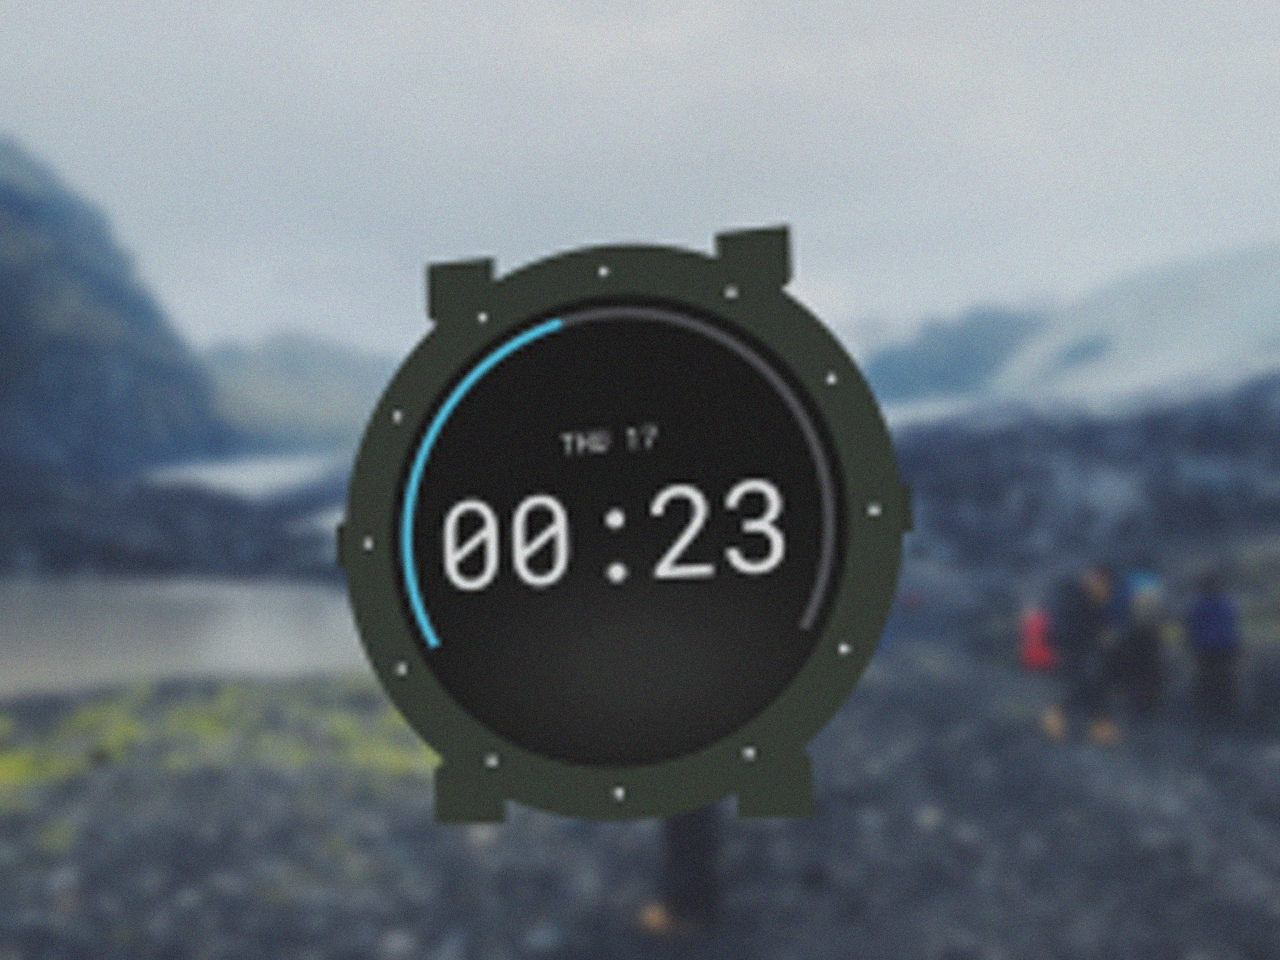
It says 0:23
